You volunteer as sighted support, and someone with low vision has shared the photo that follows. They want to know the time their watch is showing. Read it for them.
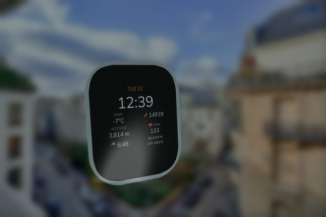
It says 12:39
